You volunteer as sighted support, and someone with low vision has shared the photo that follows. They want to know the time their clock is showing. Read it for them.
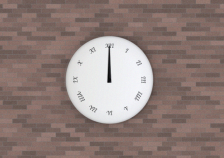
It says 12:00
